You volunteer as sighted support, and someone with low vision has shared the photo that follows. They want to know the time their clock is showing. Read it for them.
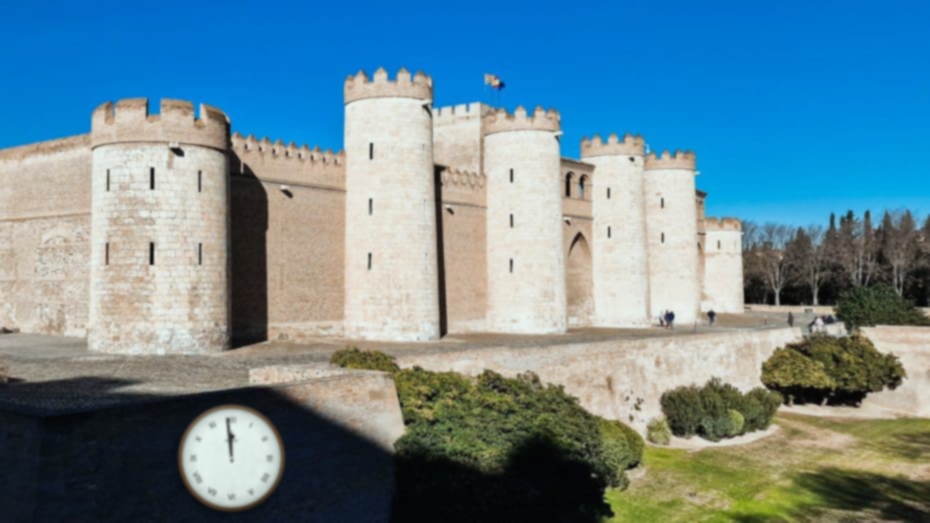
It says 11:59
